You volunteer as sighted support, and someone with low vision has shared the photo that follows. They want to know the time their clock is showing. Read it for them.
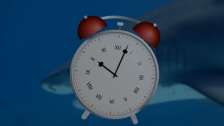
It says 10:03
